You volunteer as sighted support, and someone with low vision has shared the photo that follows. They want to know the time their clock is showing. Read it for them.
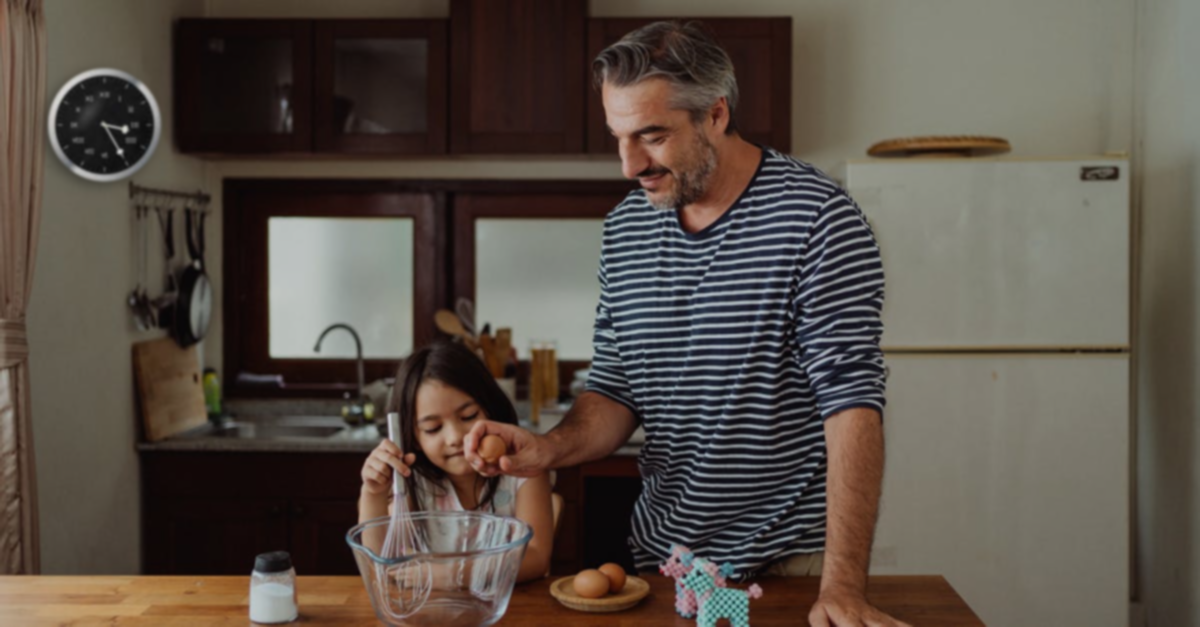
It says 3:25
